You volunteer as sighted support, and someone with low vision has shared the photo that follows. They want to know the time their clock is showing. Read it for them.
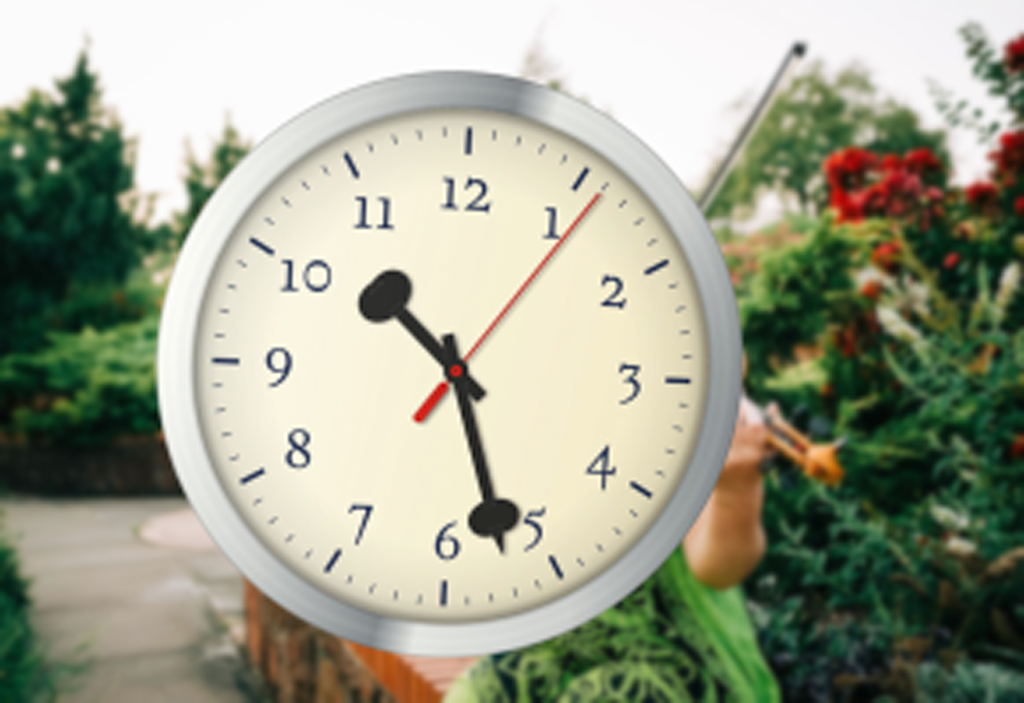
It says 10:27:06
